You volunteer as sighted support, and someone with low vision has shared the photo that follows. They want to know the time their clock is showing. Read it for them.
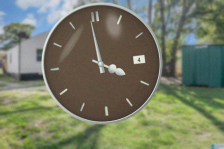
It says 3:59
